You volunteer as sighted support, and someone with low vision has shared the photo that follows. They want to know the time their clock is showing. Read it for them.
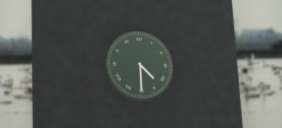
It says 4:30
